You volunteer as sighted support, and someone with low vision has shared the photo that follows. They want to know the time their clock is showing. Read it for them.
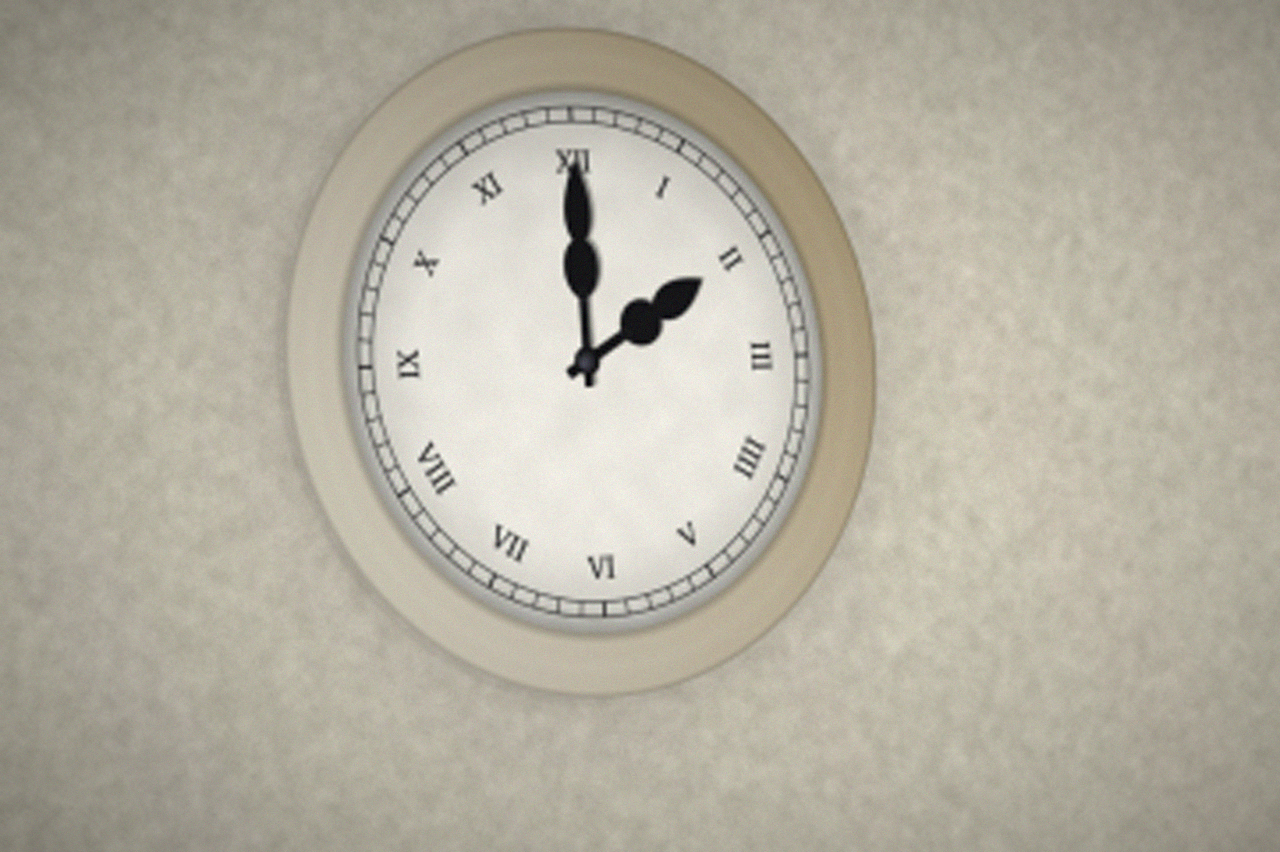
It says 2:00
